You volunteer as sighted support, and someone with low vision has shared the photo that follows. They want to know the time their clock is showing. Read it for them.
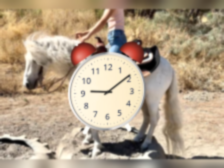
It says 9:09
